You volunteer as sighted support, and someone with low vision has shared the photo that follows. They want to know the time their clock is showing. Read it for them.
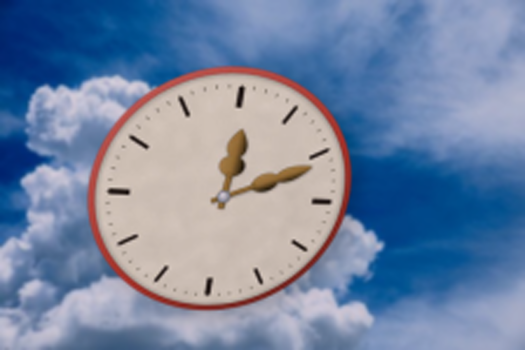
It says 12:11
